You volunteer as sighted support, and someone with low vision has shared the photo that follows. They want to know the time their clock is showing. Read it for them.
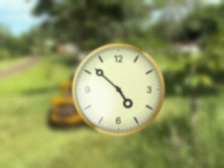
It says 4:52
